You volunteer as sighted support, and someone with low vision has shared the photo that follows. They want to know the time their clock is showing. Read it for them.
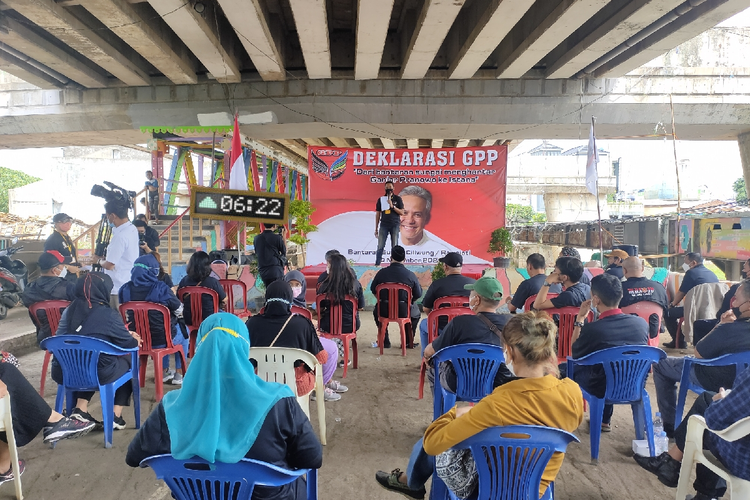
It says 6:22
